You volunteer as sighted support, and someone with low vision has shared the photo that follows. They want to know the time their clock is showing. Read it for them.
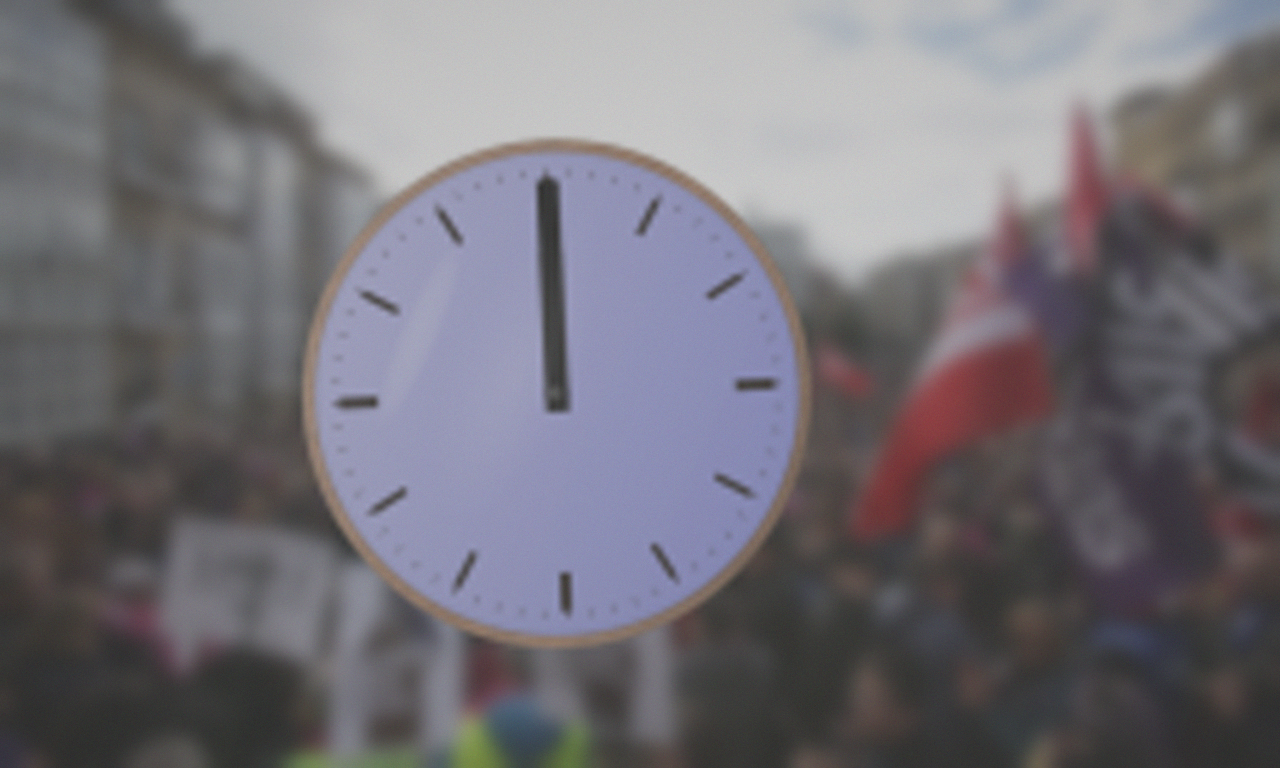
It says 12:00
